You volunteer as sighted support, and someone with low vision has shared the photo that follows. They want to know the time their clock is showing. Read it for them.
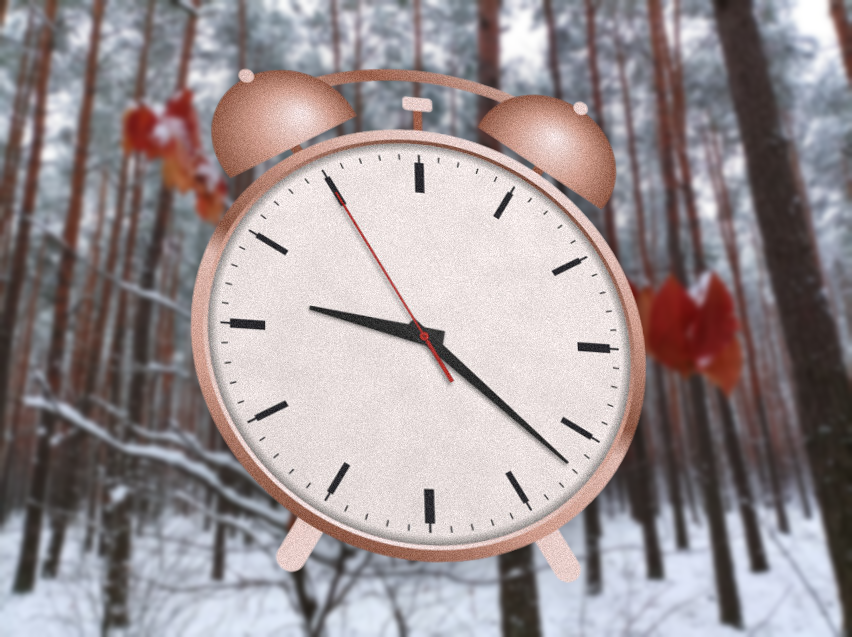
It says 9:21:55
